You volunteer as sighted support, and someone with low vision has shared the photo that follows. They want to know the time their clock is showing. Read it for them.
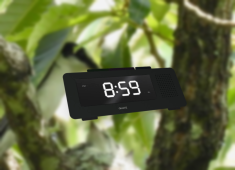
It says 8:59
